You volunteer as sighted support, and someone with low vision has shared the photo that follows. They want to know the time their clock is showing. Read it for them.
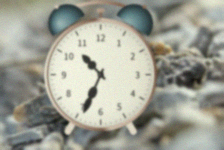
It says 10:34
